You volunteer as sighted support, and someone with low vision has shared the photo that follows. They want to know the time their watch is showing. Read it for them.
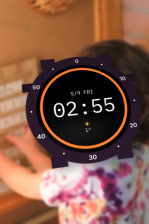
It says 2:55
